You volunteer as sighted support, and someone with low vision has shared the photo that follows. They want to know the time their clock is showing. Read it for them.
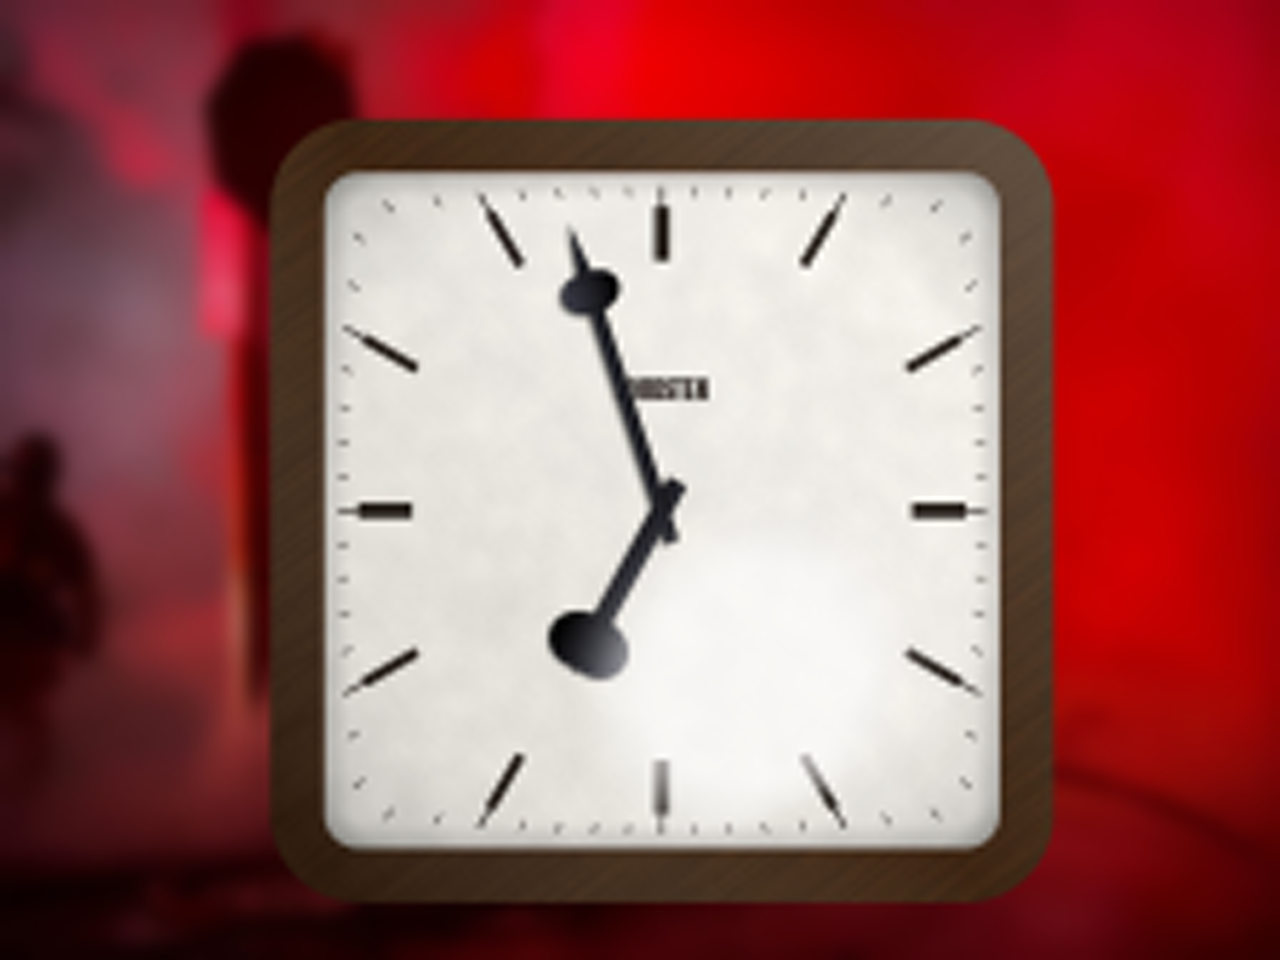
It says 6:57
